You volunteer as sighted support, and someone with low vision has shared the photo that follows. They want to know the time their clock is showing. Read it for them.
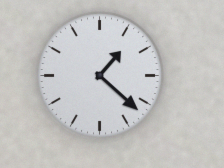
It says 1:22
